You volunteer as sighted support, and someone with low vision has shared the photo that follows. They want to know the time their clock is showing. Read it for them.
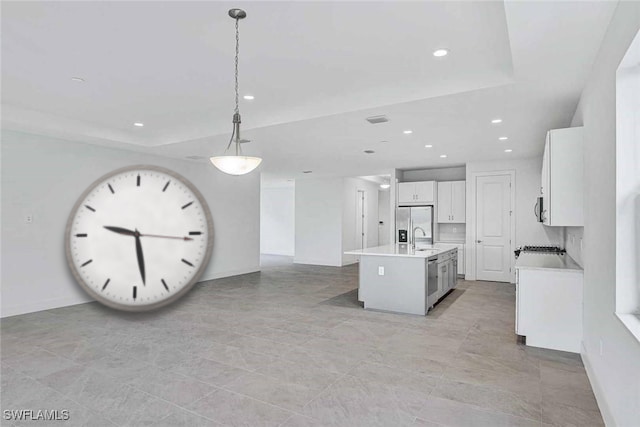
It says 9:28:16
